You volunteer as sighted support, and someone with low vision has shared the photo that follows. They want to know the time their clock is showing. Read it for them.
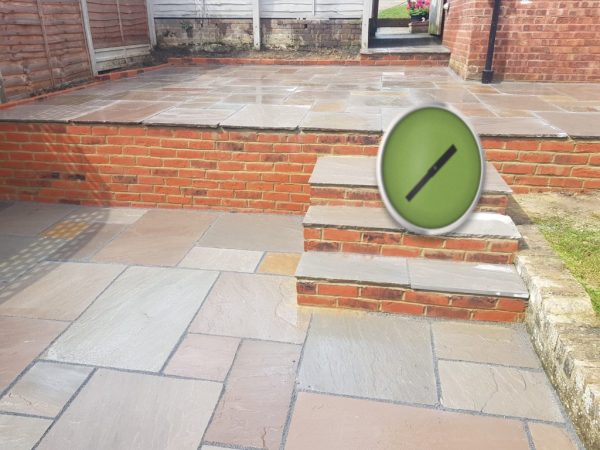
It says 1:38
